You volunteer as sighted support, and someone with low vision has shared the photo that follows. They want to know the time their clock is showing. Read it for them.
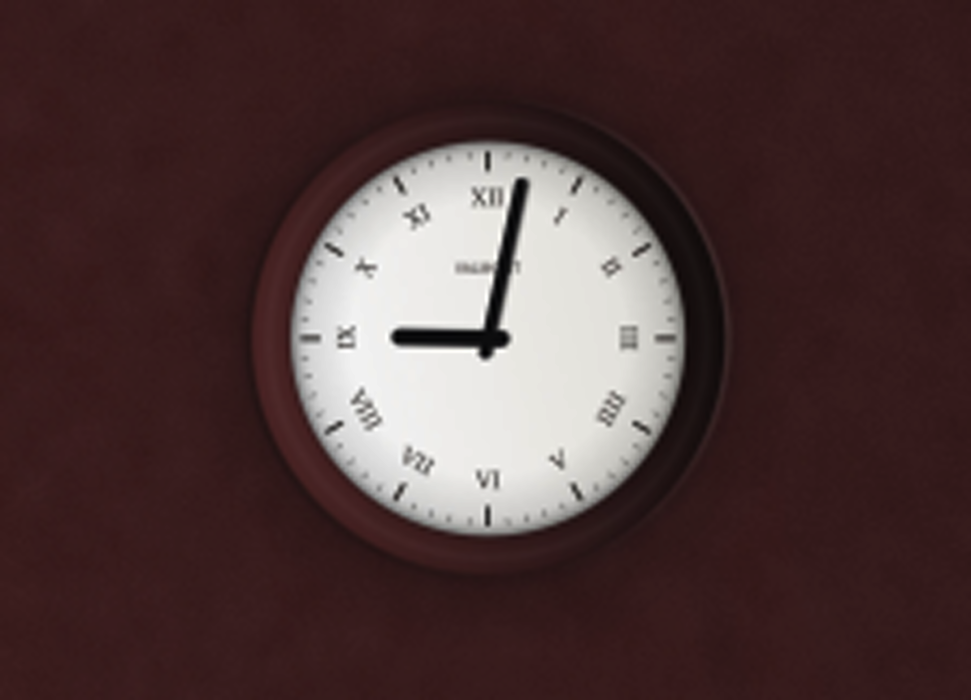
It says 9:02
